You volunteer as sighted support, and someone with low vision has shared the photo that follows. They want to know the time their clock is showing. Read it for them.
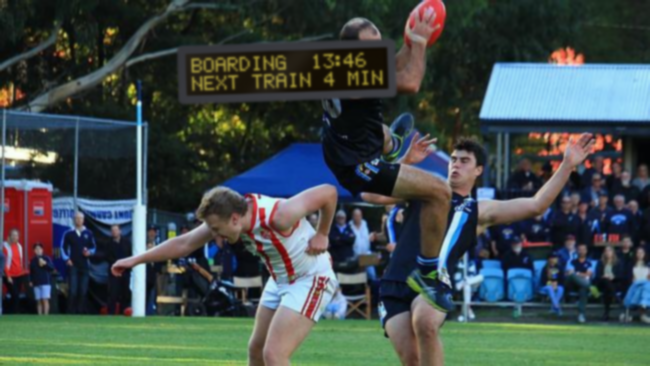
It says 13:46
